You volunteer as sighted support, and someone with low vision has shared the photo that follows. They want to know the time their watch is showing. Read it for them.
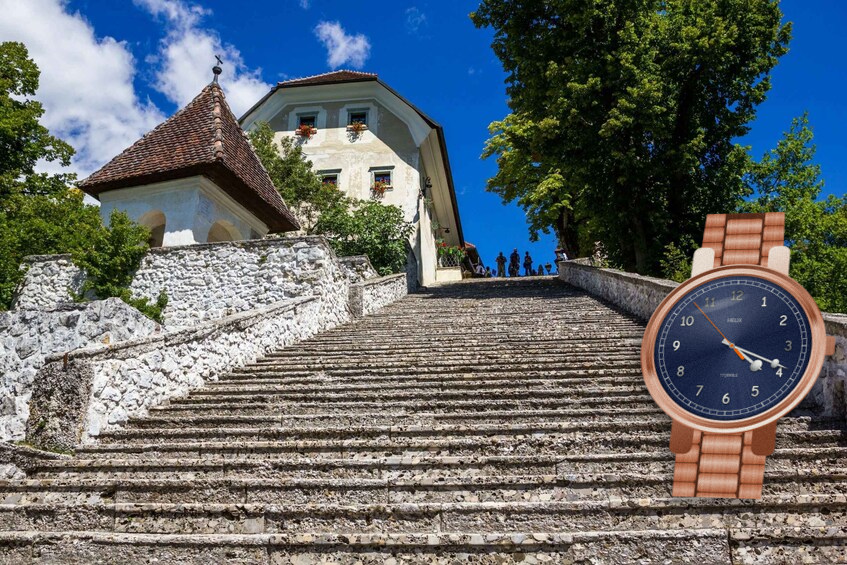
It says 4:18:53
